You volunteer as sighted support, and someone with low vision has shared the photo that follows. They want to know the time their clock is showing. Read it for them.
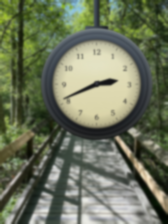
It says 2:41
